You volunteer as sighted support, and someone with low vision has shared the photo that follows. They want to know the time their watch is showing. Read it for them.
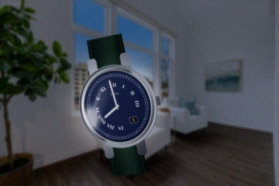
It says 7:59
